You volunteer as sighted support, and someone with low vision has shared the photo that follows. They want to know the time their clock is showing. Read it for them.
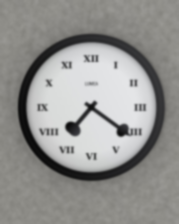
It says 7:21
